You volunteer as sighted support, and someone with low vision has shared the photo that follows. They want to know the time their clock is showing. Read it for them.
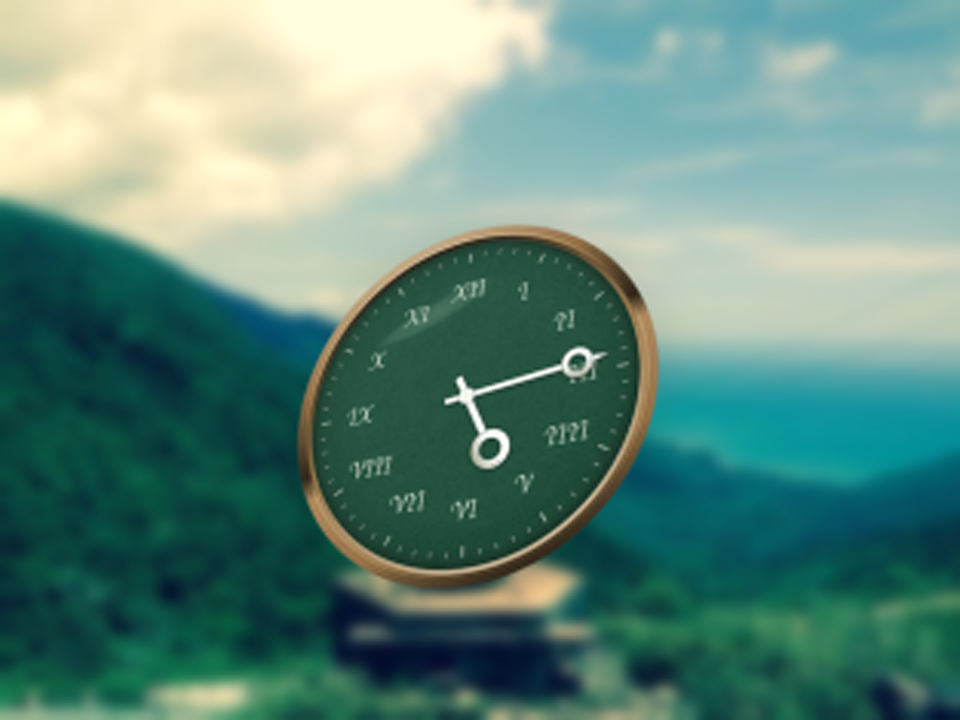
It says 5:14
